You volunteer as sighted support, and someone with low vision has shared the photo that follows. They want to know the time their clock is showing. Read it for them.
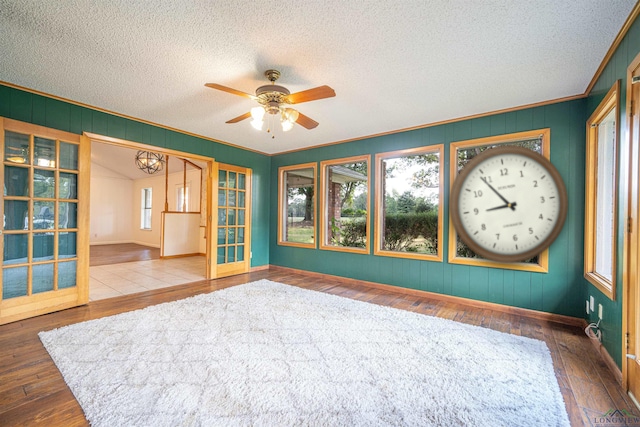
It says 8:54
